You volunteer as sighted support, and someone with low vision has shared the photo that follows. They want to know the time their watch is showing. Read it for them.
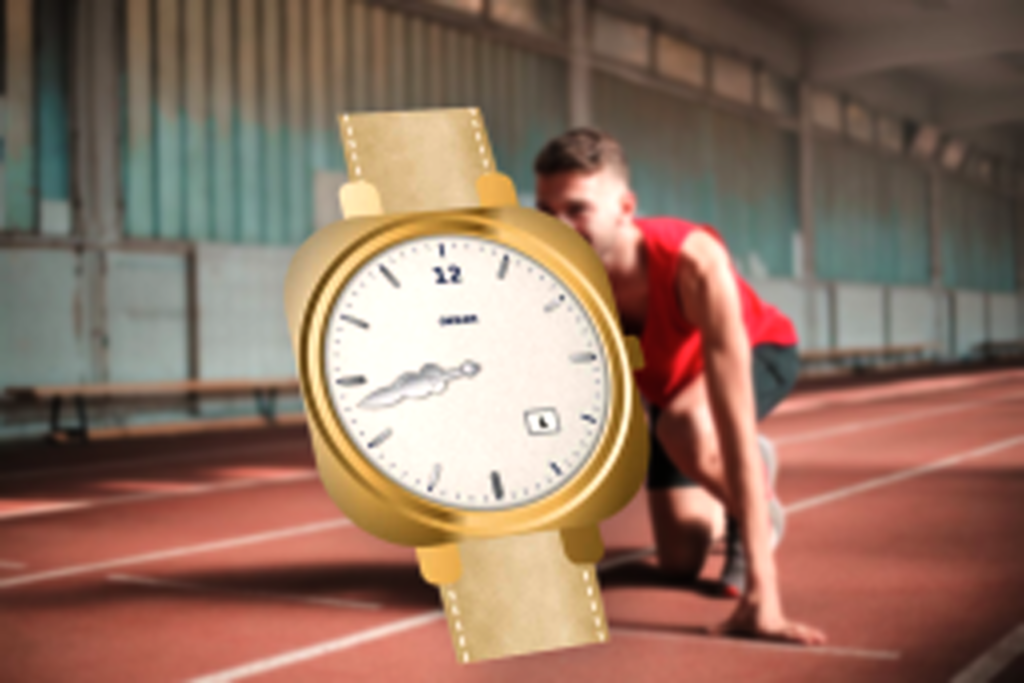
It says 8:43
